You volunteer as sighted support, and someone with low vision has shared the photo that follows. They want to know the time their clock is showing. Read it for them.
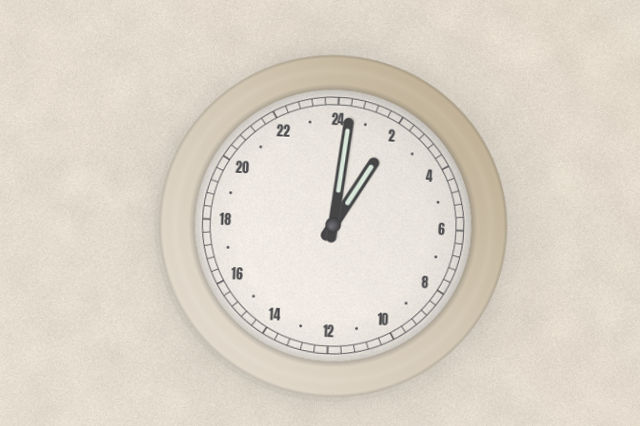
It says 2:01
